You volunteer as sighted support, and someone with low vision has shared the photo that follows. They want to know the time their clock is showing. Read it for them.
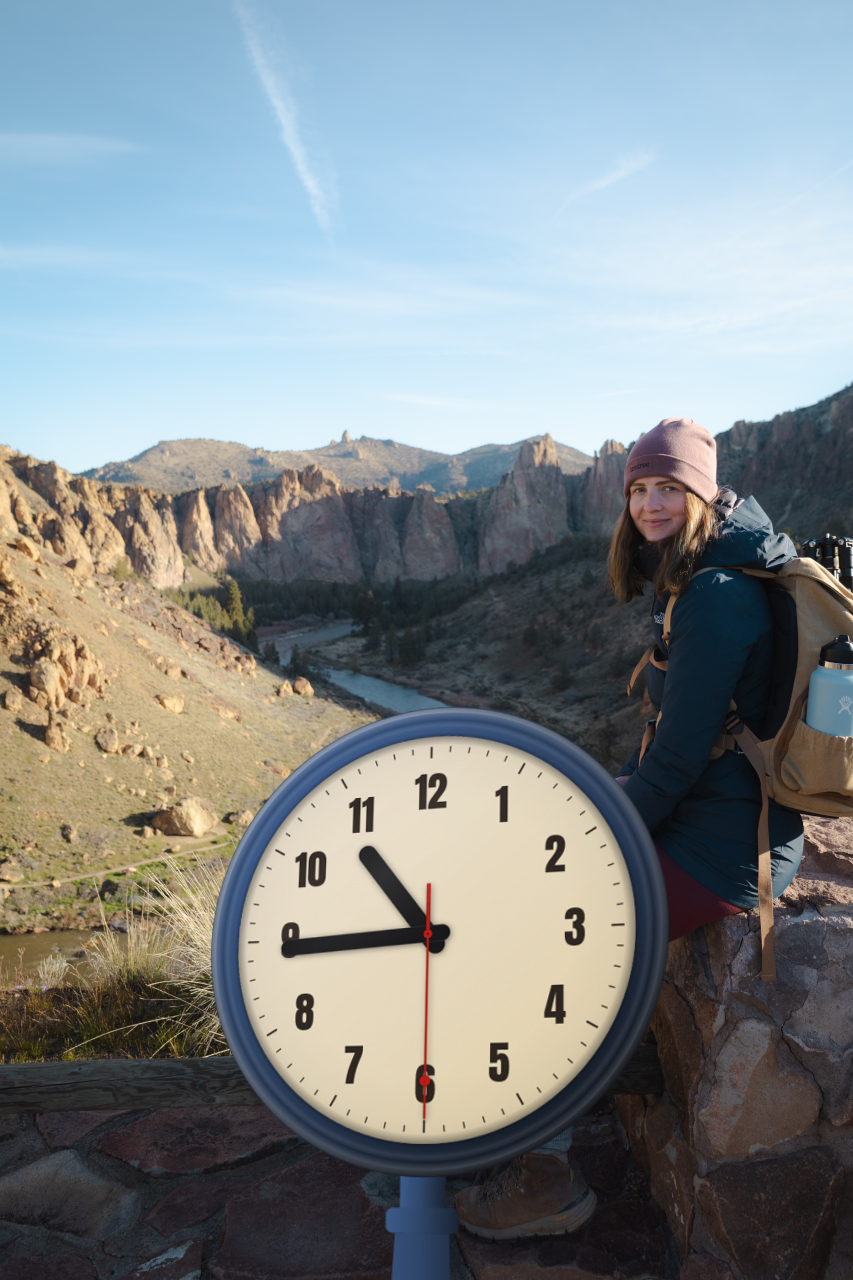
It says 10:44:30
